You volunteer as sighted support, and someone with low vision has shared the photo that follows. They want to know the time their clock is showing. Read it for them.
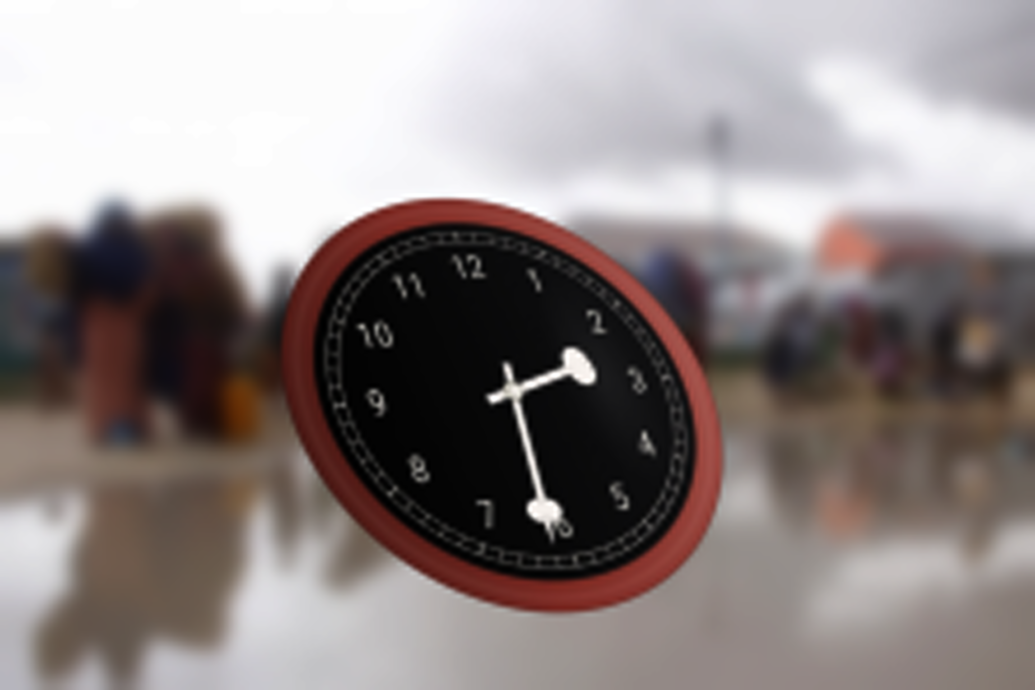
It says 2:31
